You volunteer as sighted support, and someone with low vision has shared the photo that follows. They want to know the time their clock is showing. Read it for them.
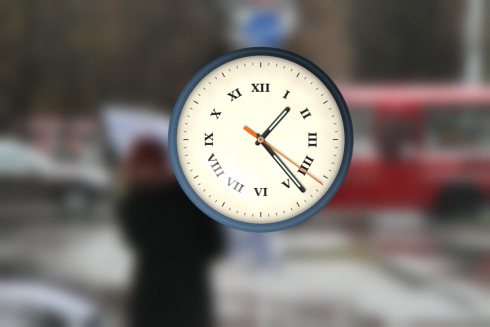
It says 1:23:21
